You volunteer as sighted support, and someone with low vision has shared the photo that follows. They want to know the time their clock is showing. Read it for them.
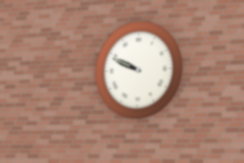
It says 9:49
